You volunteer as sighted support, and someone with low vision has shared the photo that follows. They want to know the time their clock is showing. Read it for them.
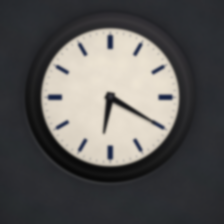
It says 6:20
